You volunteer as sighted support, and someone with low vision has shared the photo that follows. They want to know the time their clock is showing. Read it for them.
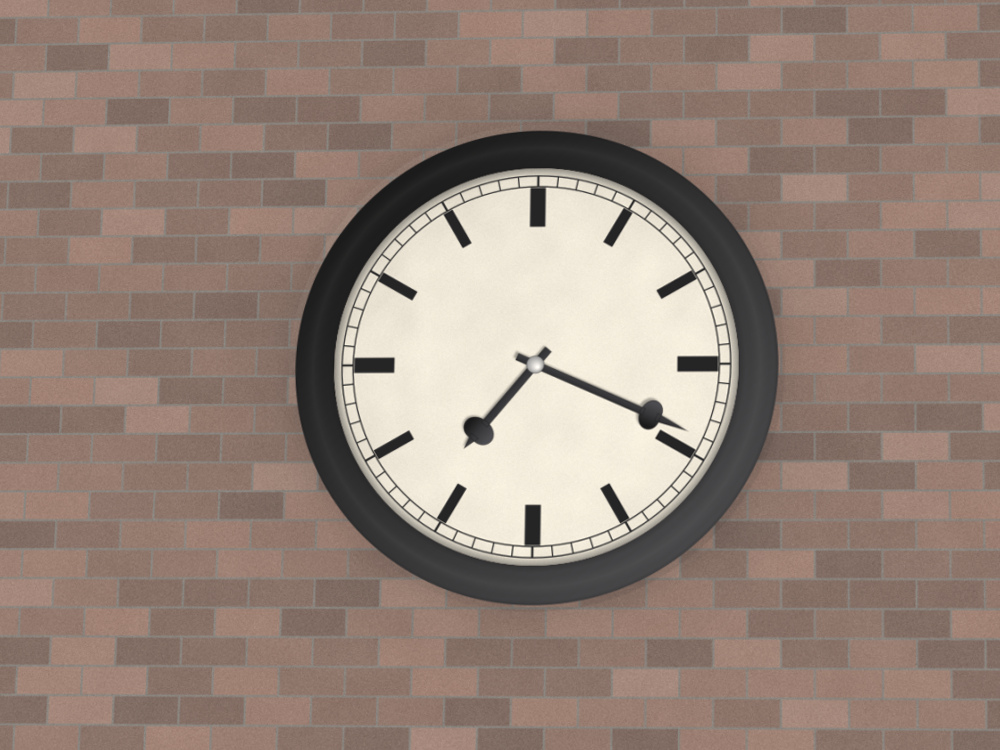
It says 7:19
